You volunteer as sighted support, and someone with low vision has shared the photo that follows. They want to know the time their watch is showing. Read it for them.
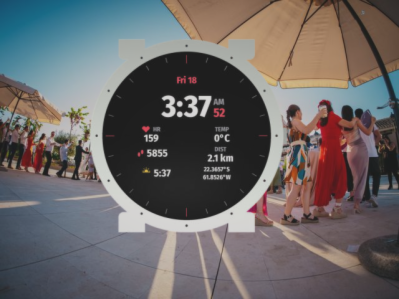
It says 3:37:52
